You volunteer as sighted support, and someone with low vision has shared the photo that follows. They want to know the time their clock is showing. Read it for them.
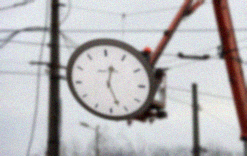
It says 12:27
